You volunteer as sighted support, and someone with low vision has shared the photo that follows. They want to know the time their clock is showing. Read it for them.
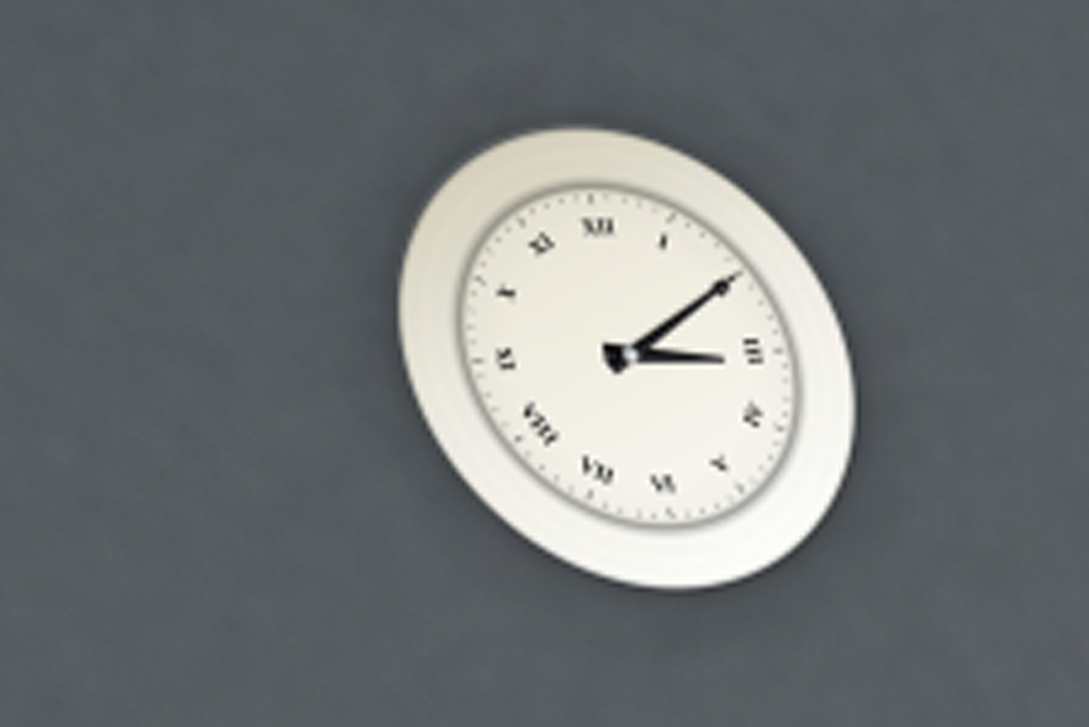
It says 3:10
